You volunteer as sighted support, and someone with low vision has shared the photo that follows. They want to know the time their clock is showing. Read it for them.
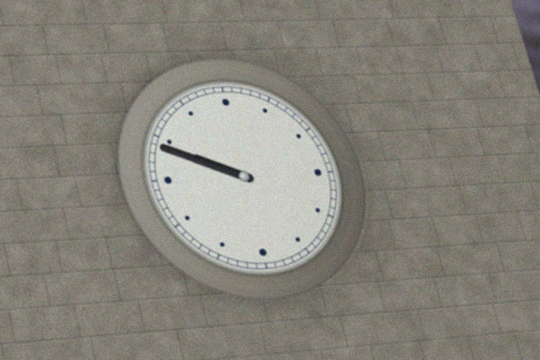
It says 9:49
